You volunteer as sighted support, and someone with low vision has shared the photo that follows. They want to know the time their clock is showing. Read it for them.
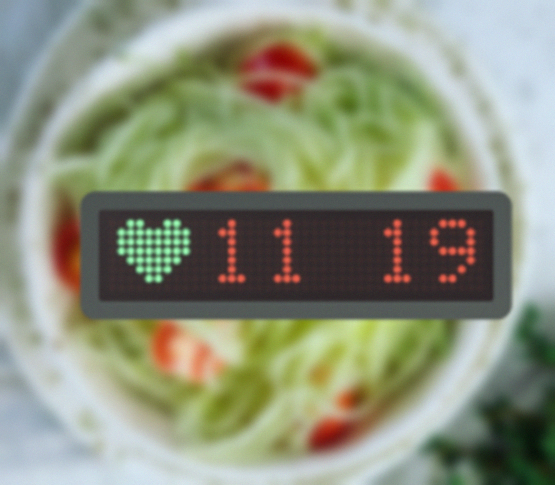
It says 11:19
